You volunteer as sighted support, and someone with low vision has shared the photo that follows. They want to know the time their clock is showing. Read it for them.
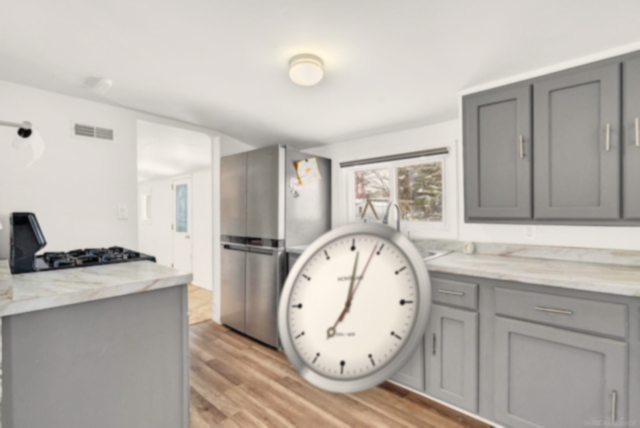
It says 7:01:04
